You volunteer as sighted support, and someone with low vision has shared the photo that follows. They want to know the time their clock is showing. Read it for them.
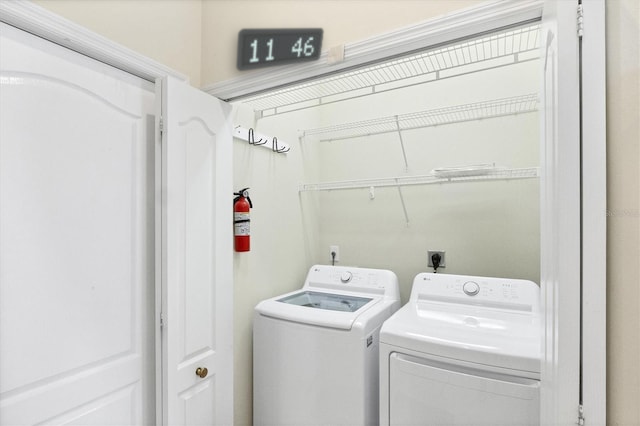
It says 11:46
